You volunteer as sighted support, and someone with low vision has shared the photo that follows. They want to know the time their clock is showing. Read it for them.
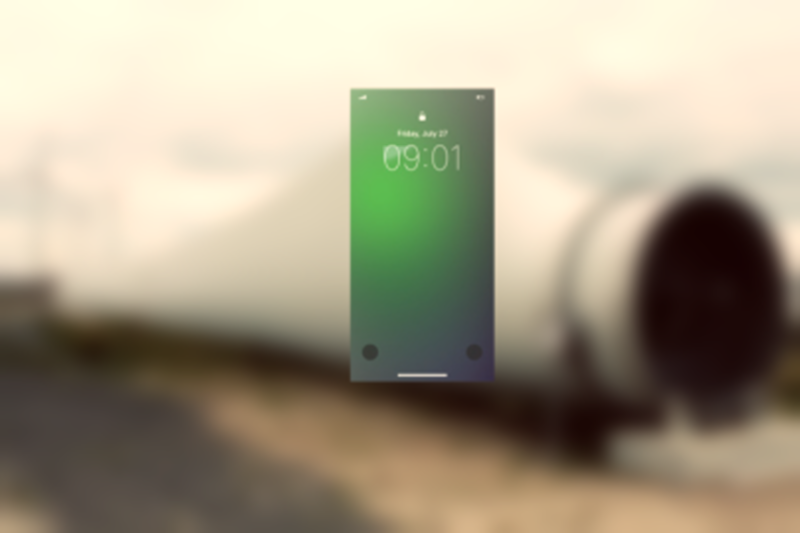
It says 9:01
